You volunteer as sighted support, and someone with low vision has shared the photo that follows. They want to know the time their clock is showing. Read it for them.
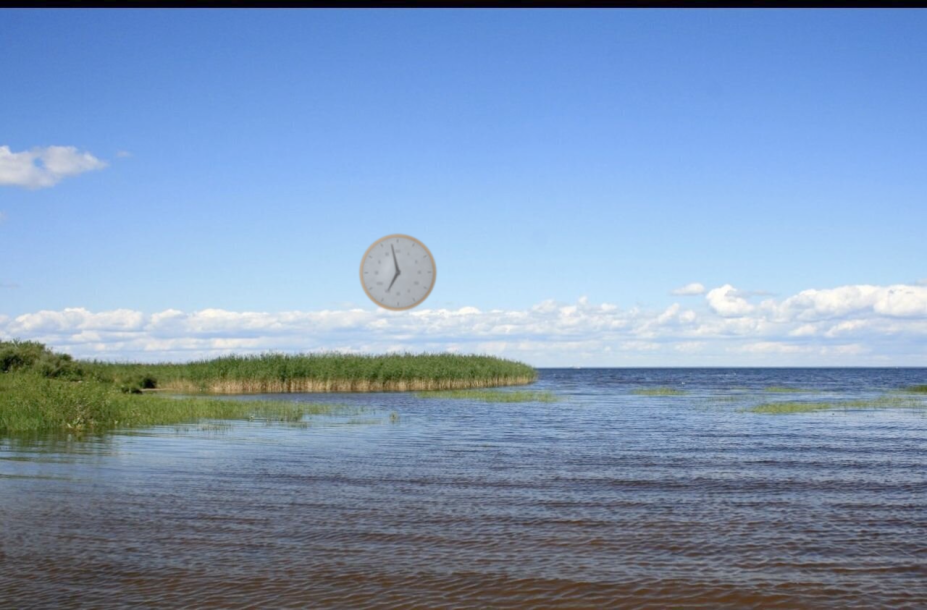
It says 6:58
